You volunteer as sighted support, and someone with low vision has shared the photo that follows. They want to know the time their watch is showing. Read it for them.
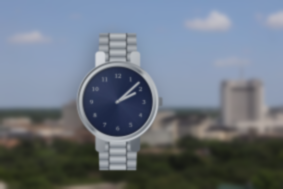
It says 2:08
